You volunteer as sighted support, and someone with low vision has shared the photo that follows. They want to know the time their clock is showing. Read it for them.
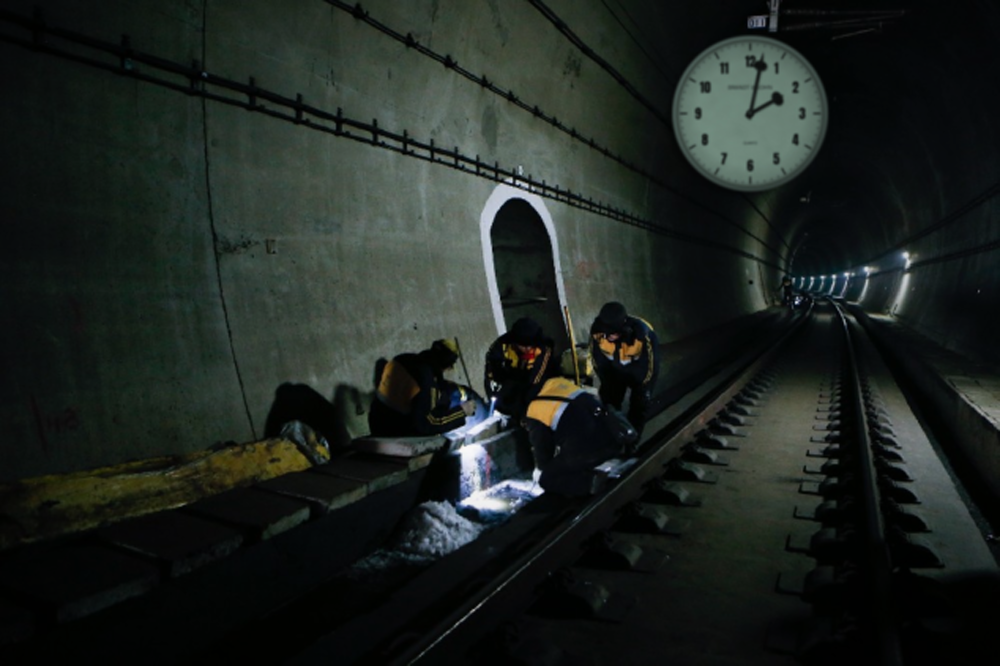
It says 2:02
